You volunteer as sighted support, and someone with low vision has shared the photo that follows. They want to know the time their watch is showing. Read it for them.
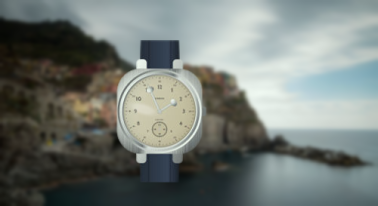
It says 1:56
